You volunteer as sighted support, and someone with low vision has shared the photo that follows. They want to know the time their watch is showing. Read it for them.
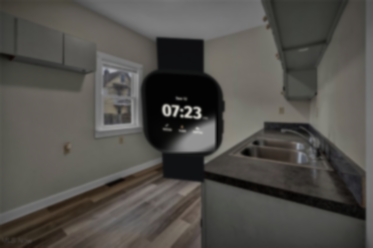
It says 7:23
